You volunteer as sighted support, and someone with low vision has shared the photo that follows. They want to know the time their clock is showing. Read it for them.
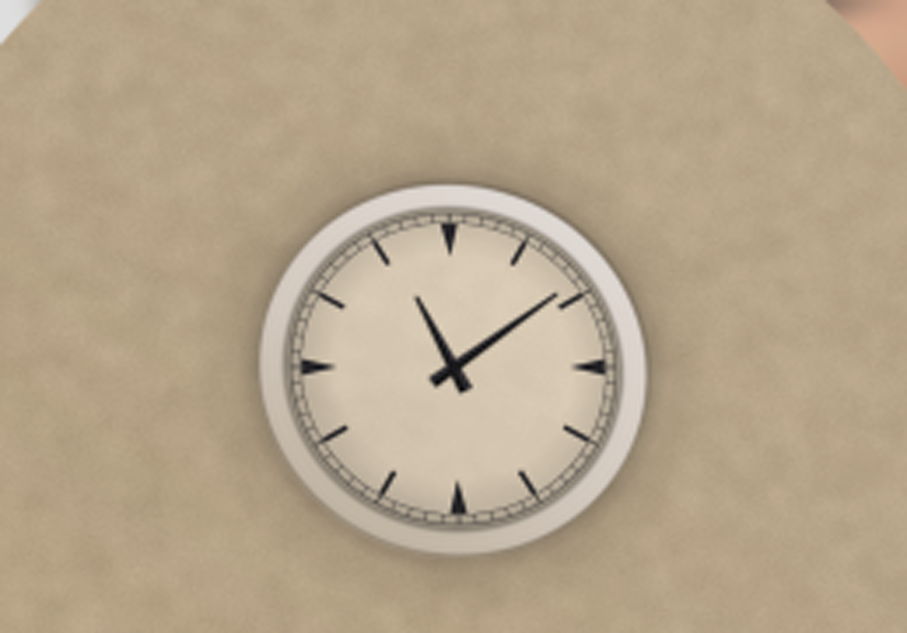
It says 11:09
